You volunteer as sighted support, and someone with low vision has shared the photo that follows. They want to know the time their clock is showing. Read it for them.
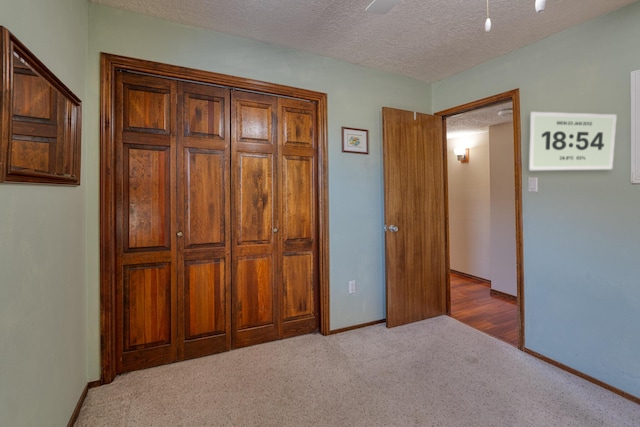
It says 18:54
